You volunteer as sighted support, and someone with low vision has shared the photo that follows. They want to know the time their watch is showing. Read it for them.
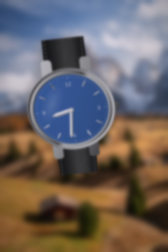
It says 8:31
